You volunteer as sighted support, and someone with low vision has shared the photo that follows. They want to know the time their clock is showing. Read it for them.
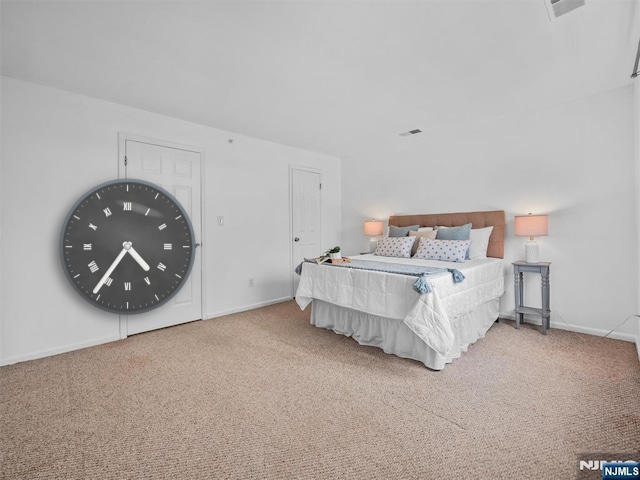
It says 4:36
